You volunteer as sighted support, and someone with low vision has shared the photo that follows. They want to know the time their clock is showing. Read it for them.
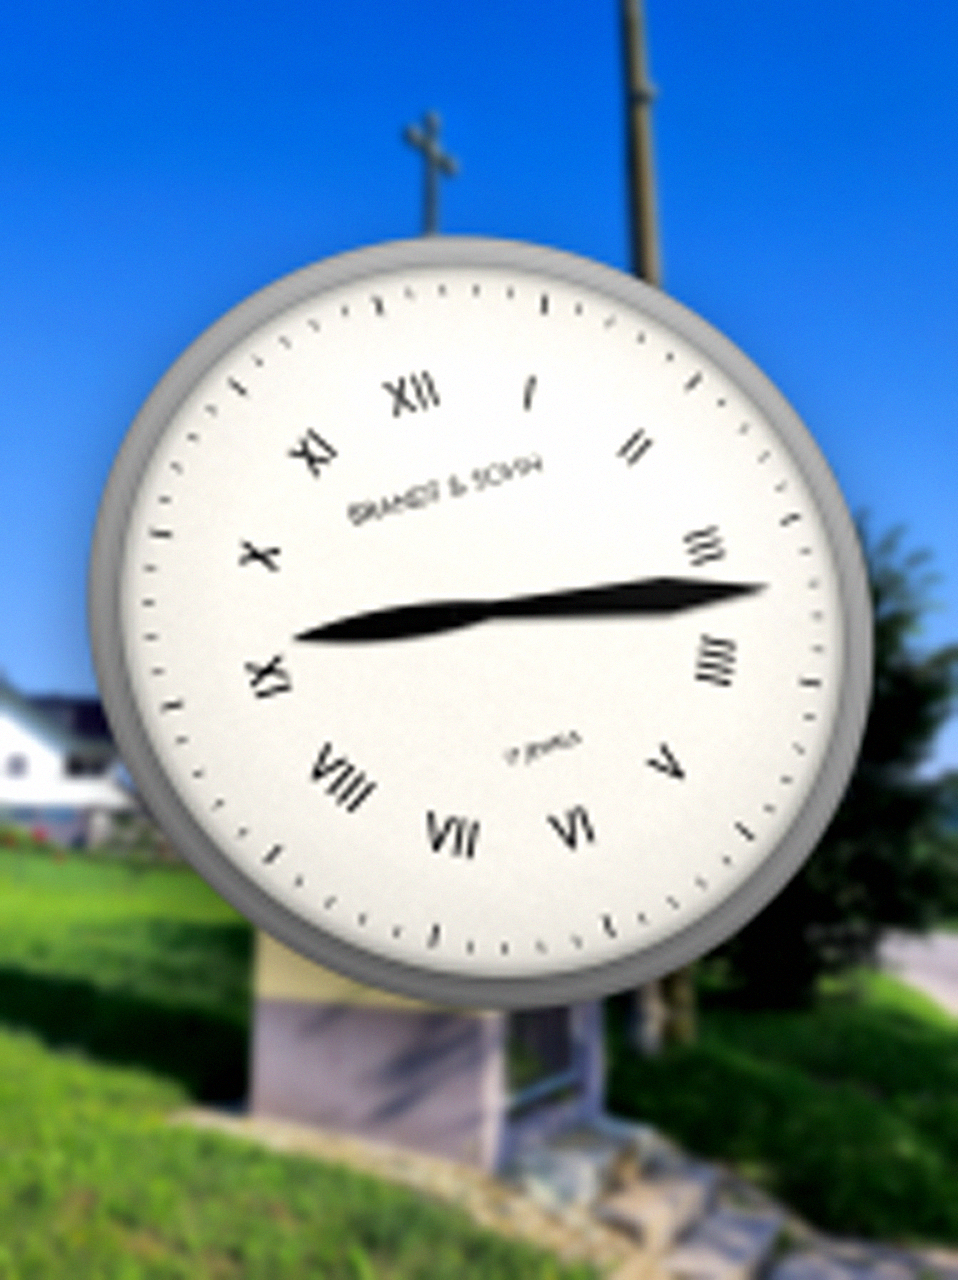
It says 9:17
